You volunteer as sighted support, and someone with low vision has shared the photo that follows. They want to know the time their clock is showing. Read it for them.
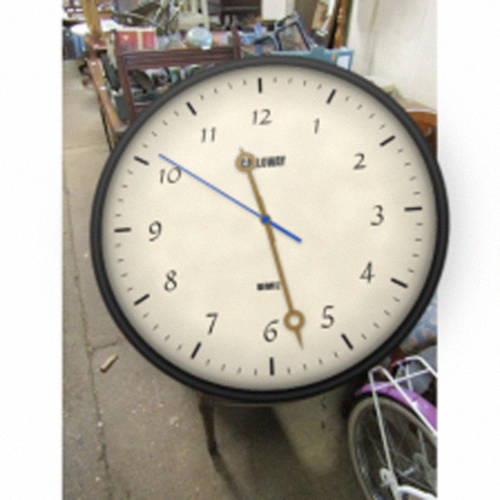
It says 11:27:51
